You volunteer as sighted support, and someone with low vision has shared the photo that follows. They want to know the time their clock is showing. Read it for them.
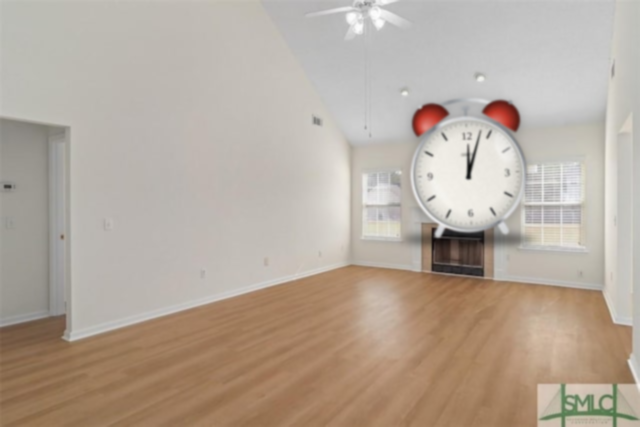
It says 12:03
